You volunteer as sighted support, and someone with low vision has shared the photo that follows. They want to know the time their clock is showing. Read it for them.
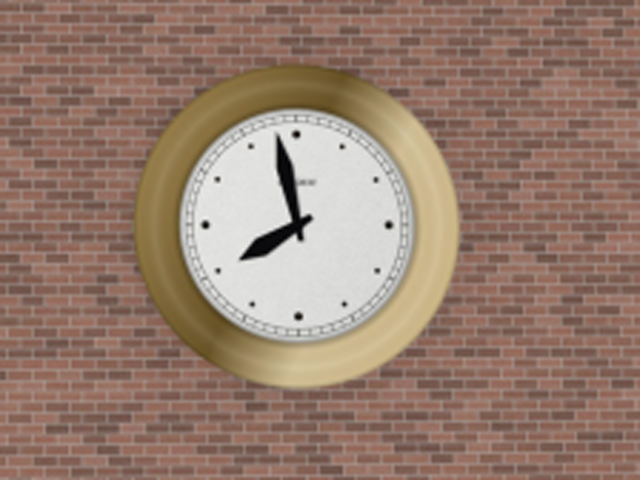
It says 7:58
